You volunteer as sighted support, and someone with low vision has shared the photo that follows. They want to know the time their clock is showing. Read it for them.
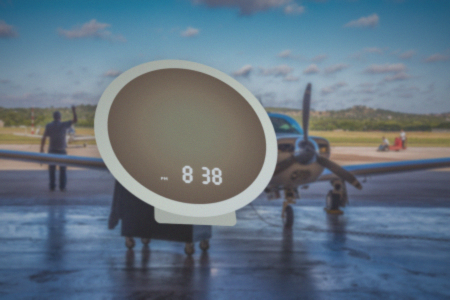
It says 8:38
